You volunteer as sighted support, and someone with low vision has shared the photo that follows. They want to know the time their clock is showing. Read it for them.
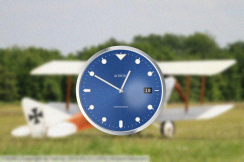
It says 12:50
